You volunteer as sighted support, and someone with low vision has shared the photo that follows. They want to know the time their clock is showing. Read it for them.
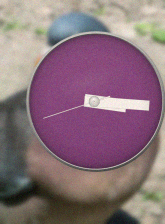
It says 3:15:42
